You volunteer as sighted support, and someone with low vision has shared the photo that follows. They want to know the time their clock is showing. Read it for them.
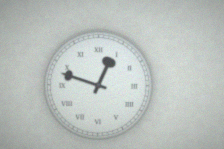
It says 12:48
